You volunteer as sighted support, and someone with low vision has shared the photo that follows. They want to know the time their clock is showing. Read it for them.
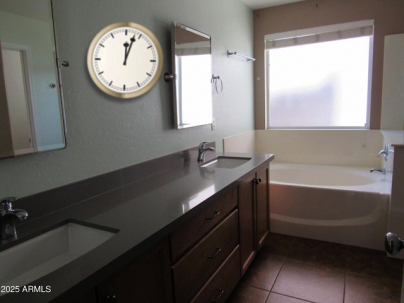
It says 12:03
